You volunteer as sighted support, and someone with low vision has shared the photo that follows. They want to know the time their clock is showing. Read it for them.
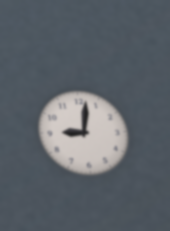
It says 9:02
